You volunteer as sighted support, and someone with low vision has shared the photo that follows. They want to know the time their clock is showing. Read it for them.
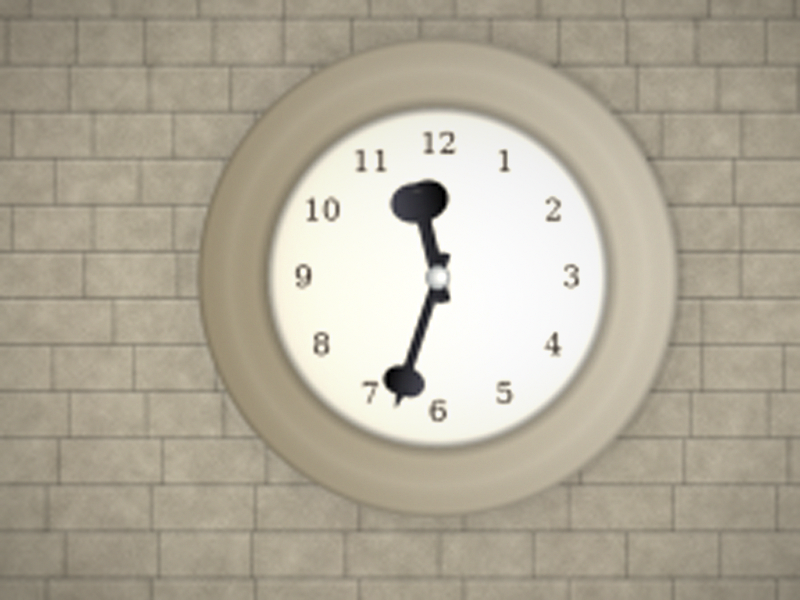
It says 11:33
